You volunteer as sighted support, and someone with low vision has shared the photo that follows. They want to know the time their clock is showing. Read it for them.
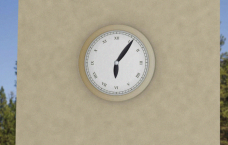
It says 6:06
